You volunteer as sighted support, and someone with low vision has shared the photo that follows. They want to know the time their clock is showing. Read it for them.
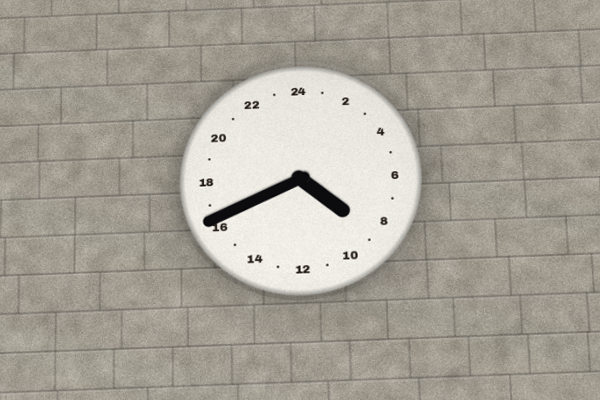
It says 8:41
